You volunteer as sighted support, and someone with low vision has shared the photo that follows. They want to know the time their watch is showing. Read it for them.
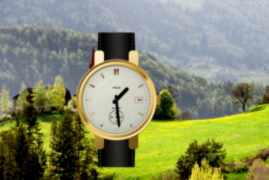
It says 1:29
